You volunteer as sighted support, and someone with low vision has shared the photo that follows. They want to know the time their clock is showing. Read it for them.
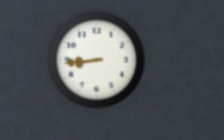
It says 8:44
